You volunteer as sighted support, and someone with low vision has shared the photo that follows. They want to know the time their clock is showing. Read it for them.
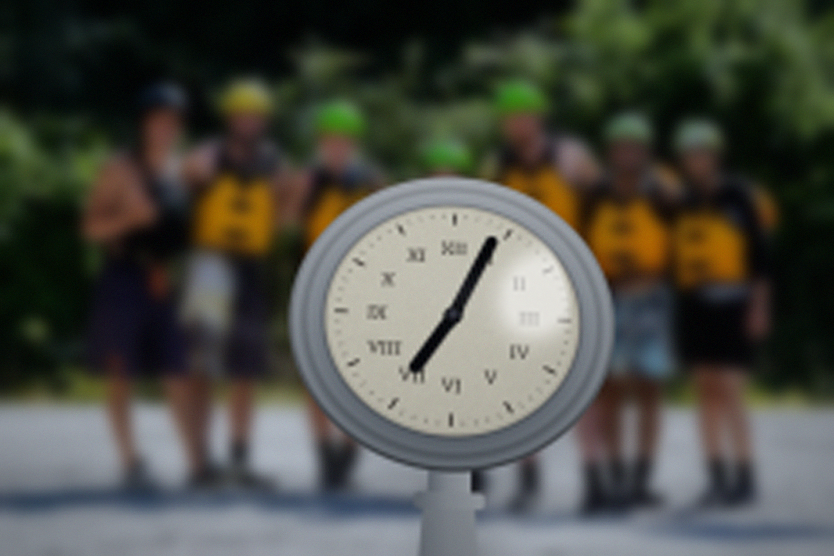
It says 7:04
